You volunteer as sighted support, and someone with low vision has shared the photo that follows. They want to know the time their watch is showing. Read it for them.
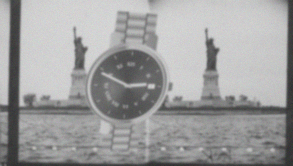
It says 2:49
